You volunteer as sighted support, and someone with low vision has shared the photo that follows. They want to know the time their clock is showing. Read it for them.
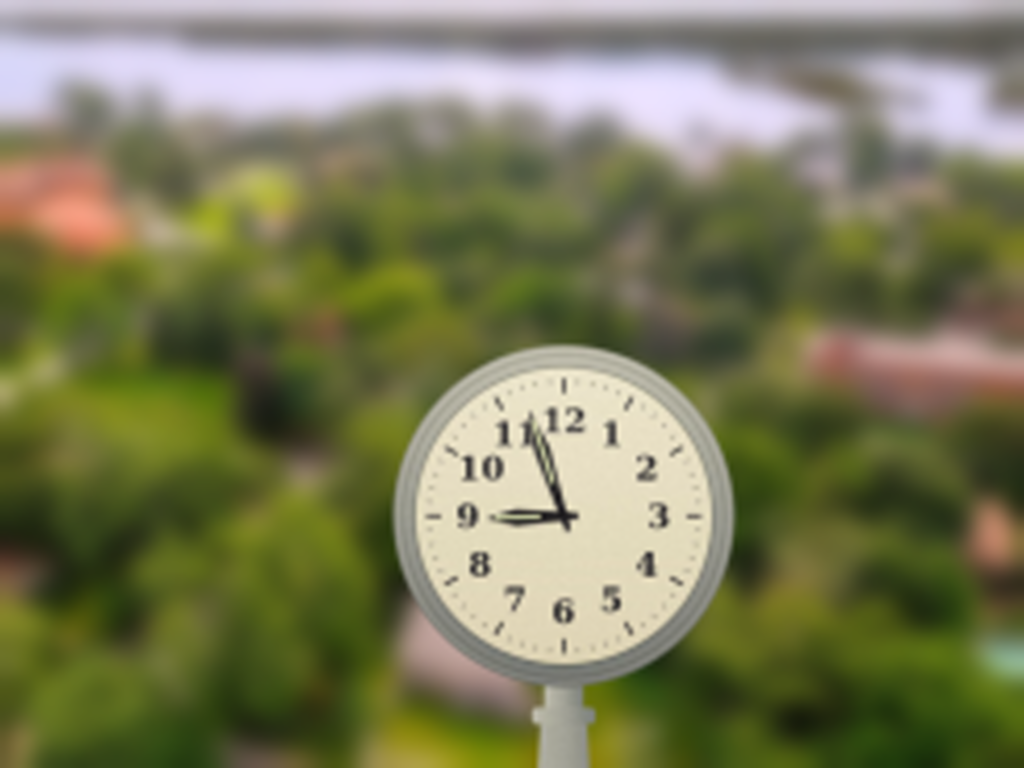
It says 8:57
